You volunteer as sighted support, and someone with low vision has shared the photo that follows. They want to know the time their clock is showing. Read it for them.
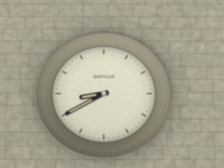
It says 8:40
